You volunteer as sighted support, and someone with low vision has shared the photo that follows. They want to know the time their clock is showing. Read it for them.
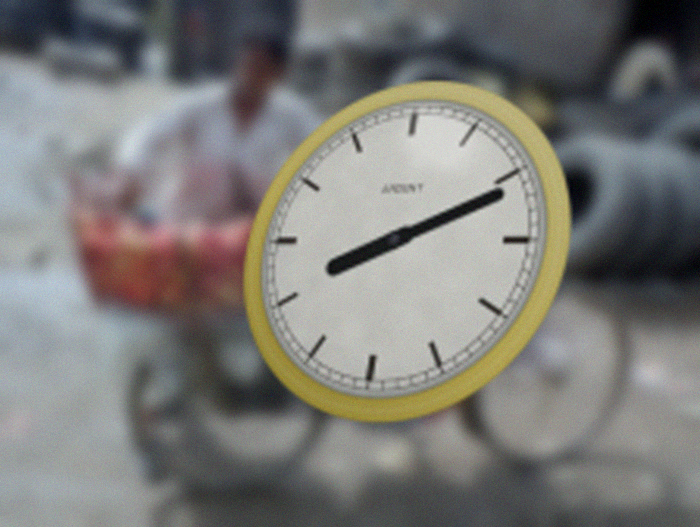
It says 8:11
